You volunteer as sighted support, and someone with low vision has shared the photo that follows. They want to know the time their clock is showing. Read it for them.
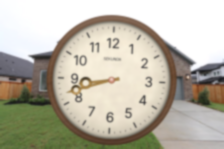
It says 8:42
